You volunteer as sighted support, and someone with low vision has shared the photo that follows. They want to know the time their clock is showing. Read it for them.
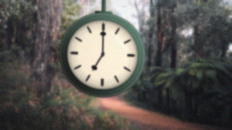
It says 7:00
